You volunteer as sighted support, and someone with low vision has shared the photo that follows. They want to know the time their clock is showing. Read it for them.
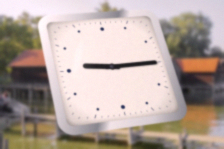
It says 9:15
